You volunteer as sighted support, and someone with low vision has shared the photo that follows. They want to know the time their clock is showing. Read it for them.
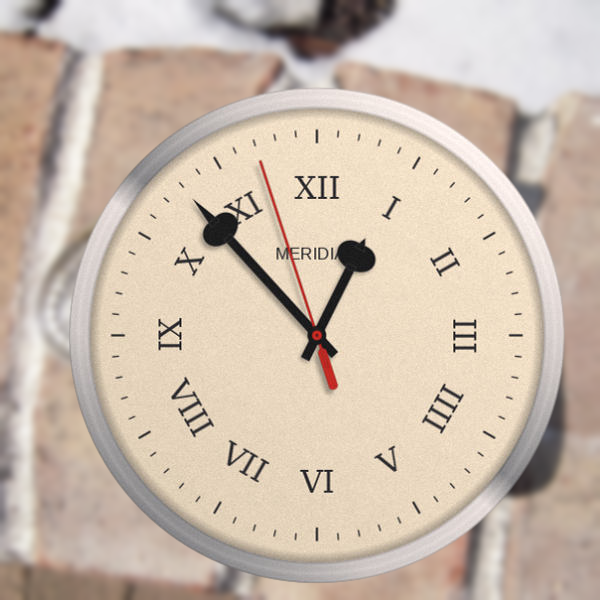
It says 12:52:57
